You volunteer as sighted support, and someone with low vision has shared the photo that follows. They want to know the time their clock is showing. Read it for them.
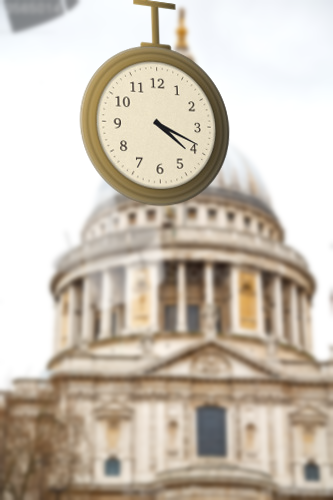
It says 4:19
